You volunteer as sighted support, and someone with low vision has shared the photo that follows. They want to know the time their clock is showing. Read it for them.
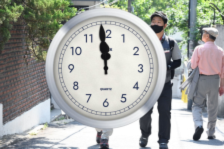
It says 11:59
